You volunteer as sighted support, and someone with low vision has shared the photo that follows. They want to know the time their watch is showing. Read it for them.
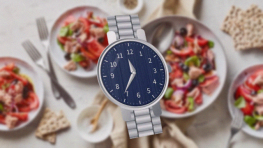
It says 11:36
